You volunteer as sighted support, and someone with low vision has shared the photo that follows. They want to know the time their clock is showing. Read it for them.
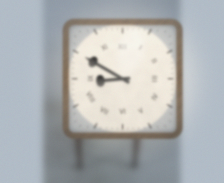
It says 8:50
